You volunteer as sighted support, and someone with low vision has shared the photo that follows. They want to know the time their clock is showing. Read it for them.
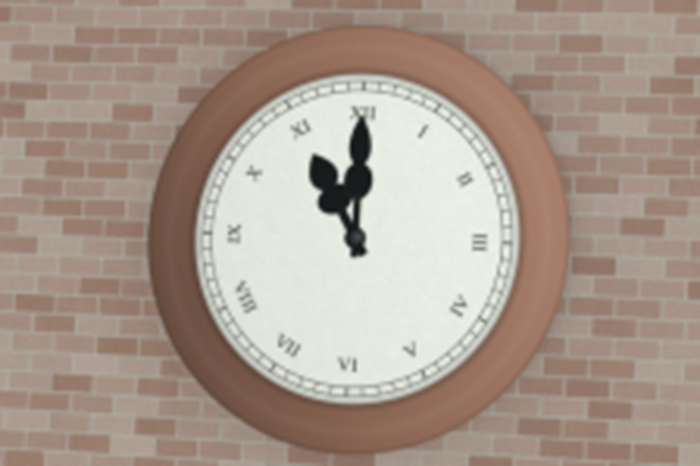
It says 11:00
